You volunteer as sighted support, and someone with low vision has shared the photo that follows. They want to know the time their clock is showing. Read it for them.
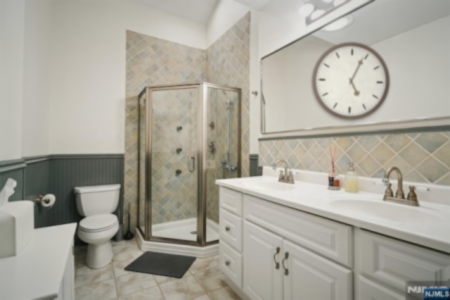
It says 5:04
